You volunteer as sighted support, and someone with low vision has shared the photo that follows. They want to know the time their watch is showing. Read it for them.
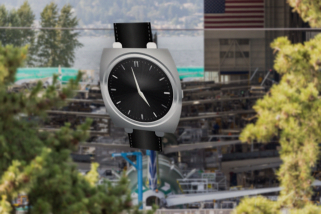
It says 4:58
